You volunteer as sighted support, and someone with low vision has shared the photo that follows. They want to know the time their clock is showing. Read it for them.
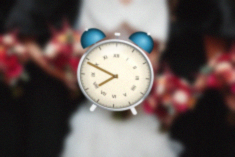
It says 7:49
